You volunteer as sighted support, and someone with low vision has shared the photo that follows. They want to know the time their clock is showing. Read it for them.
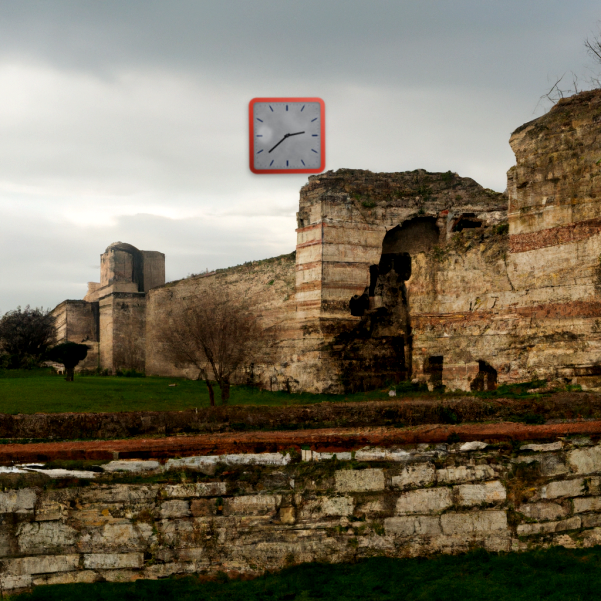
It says 2:38
